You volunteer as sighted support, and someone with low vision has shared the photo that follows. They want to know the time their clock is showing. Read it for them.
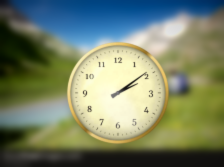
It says 2:09
